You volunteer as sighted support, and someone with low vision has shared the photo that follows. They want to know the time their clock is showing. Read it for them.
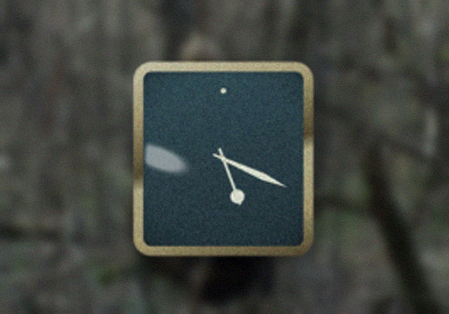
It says 5:19
